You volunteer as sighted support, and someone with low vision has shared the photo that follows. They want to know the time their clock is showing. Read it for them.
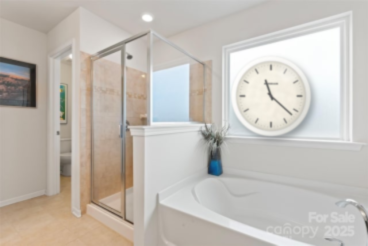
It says 11:22
